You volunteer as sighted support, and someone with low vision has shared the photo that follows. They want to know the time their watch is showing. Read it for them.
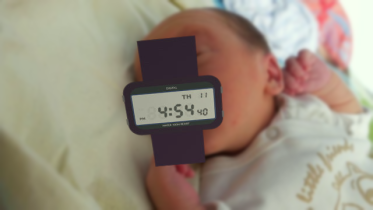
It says 4:54:40
